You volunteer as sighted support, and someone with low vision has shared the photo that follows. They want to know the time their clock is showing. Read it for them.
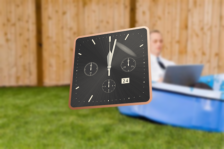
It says 12:02
